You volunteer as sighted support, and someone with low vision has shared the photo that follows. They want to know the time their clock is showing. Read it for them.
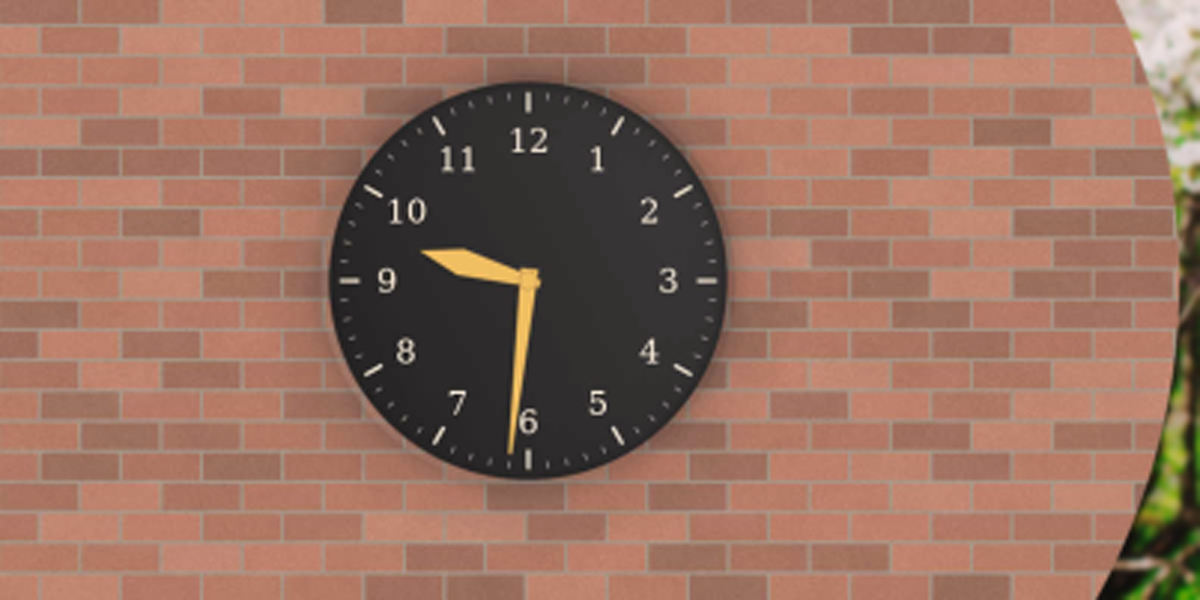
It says 9:31
